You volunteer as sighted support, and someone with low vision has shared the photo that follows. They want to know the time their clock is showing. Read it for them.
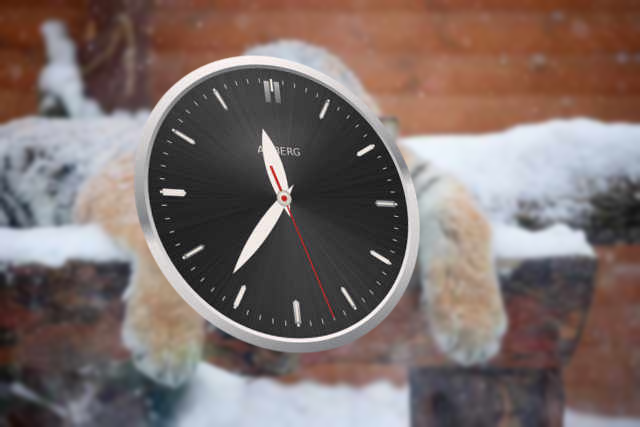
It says 11:36:27
